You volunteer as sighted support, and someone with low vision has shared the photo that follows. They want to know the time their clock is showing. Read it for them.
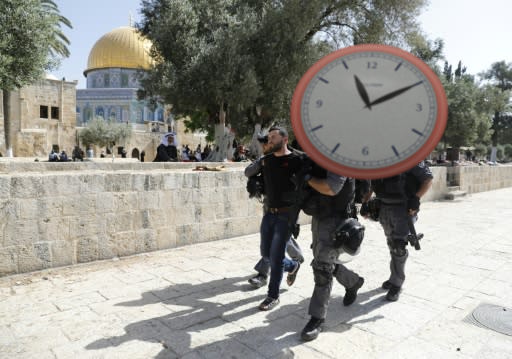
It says 11:10
